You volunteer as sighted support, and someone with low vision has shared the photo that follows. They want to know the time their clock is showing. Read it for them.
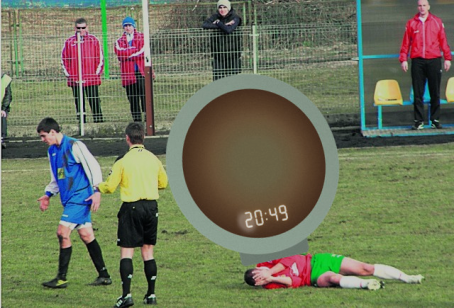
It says 20:49
